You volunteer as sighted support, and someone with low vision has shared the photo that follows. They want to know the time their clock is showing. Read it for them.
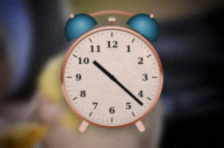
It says 10:22
